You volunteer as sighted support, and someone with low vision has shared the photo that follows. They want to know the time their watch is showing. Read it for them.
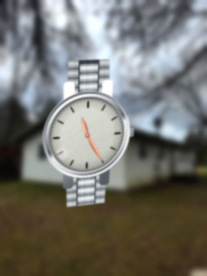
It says 11:25
